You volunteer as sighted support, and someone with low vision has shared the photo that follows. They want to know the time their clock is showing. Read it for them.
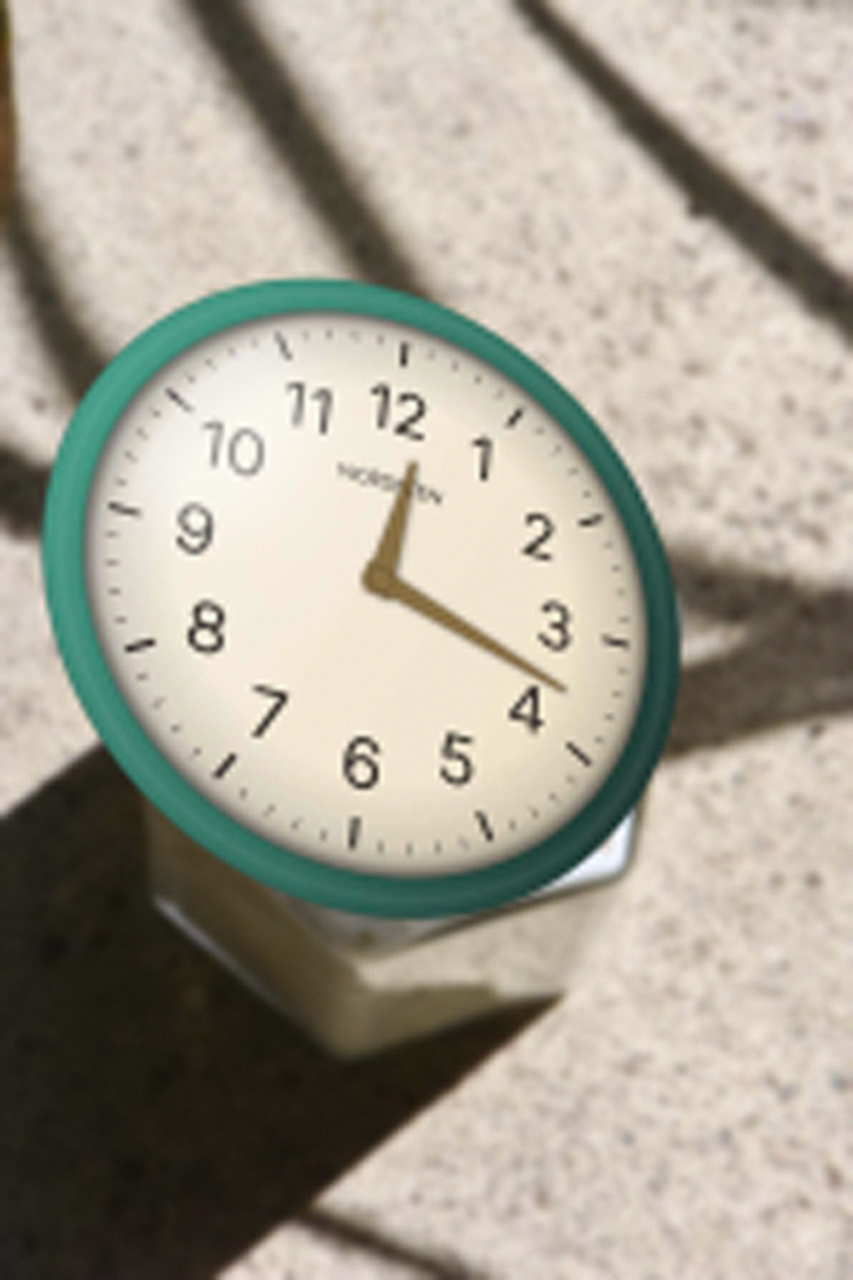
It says 12:18
